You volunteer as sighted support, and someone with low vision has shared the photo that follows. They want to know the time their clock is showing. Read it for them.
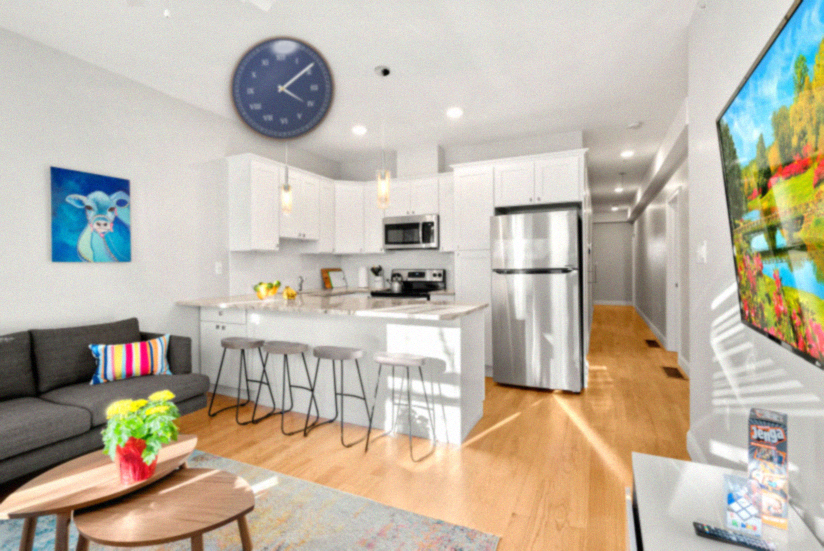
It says 4:09
